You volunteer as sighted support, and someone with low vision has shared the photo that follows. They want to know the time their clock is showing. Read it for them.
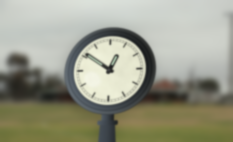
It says 12:51
